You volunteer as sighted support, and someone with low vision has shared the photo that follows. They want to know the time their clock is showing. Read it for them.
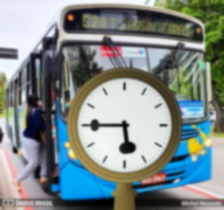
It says 5:45
